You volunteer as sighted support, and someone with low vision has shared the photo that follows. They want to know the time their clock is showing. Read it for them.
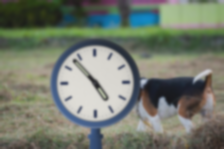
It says 4:53
